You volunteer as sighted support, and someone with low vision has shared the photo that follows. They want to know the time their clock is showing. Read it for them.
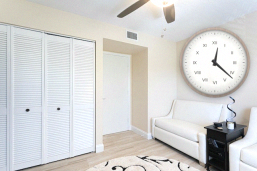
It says 12:22
